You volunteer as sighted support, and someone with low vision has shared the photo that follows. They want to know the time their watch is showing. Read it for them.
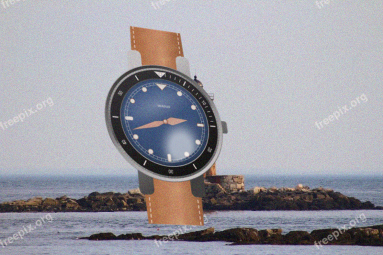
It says 2:42
